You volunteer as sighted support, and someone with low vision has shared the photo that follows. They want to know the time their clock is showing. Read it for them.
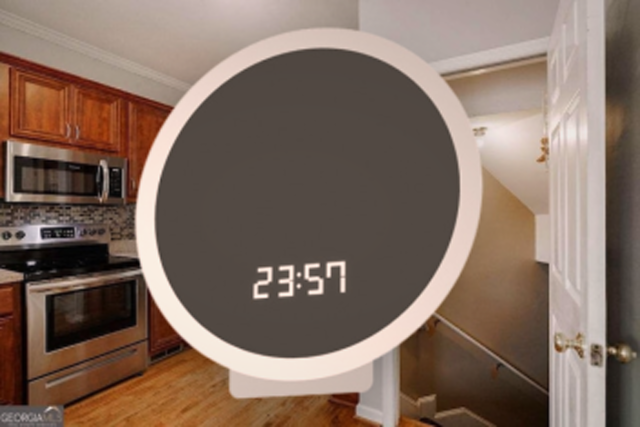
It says 23:57
